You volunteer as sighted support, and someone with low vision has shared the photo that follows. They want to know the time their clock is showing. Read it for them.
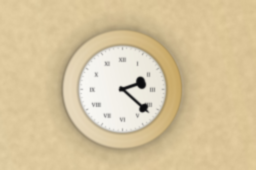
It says 2:22
